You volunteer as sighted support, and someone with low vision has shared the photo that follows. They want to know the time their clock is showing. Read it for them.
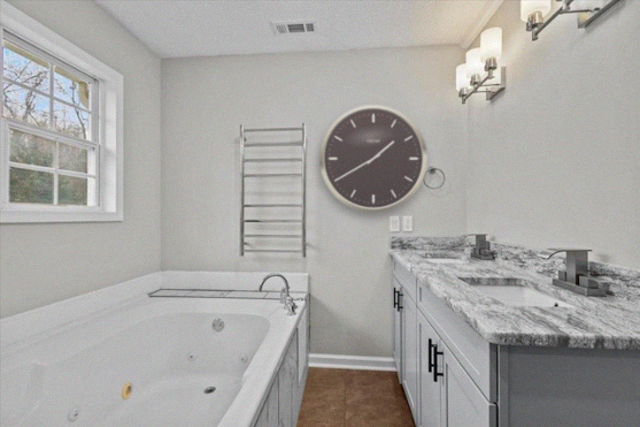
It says 1:40
